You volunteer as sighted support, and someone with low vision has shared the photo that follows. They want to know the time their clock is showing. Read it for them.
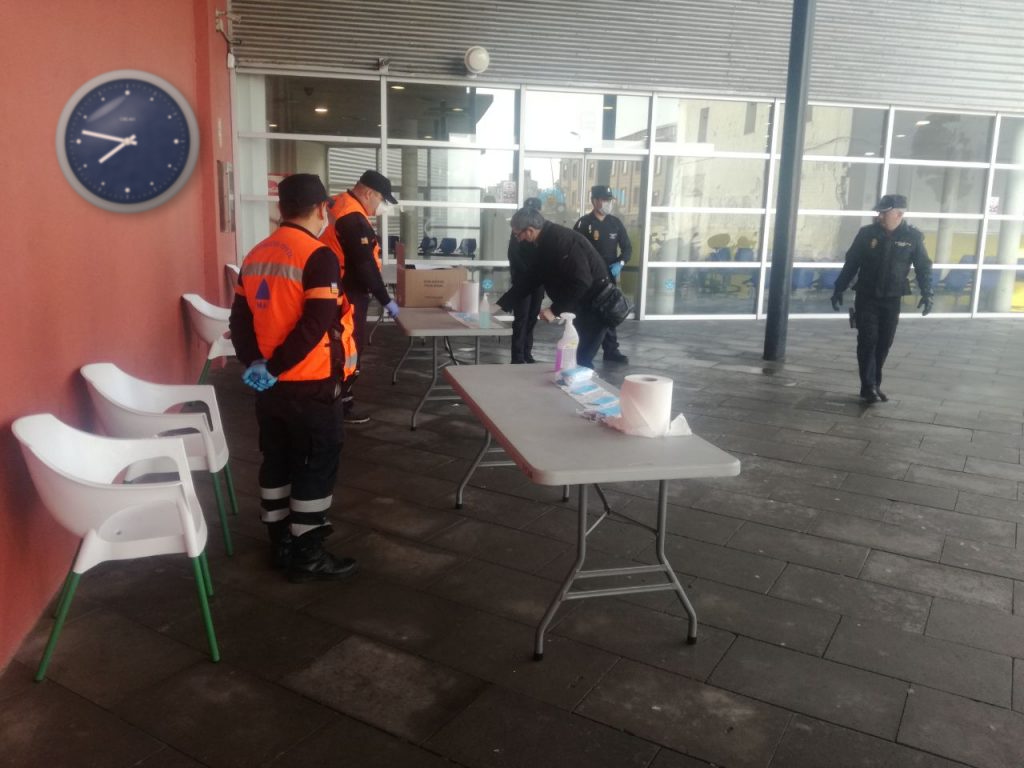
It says 7:47
